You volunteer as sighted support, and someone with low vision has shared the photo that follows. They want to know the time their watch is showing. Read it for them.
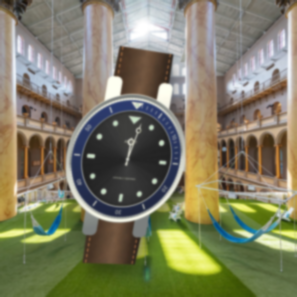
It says 12:02
